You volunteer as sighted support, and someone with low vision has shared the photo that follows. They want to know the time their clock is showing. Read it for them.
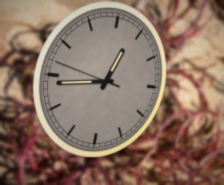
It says 12:43:47
